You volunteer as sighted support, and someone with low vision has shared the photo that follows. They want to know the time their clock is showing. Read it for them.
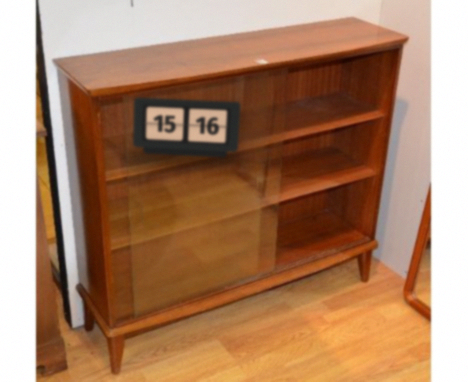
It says 15:16
